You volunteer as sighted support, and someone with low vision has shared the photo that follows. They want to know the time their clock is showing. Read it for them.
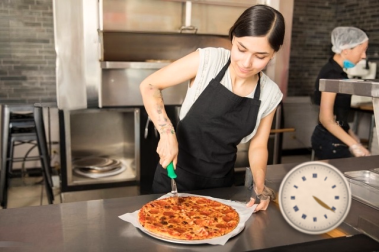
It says 4:21
